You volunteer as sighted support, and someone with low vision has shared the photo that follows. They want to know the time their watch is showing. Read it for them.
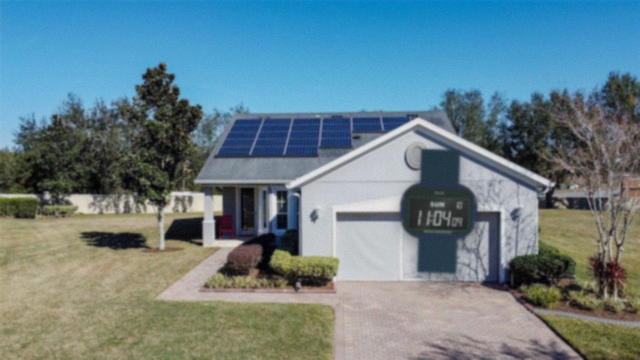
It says 11:04
